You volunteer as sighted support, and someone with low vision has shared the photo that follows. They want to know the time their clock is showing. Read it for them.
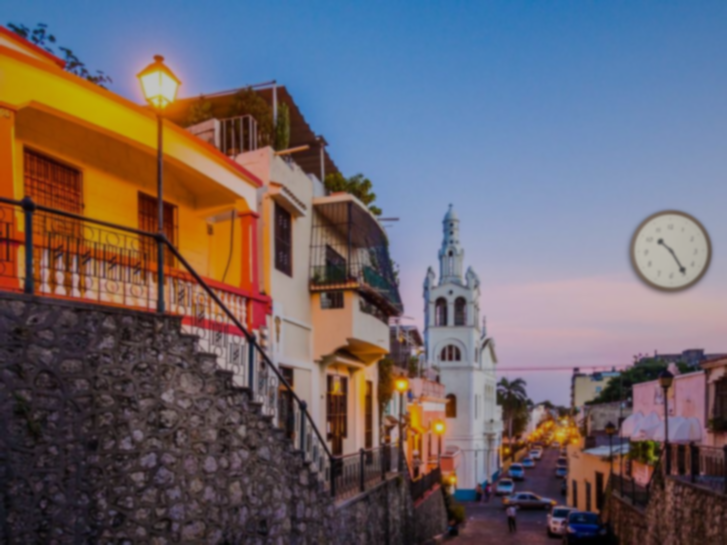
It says 10:25
